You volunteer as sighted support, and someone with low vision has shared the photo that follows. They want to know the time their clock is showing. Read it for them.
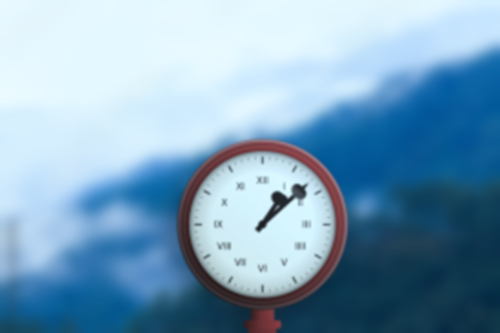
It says 1:08
